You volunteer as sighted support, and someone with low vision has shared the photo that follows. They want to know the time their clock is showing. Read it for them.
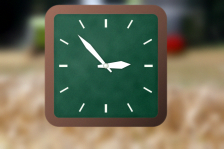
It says 2:53
